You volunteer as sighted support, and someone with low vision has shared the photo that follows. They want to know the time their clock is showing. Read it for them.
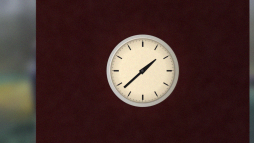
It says 1:38
